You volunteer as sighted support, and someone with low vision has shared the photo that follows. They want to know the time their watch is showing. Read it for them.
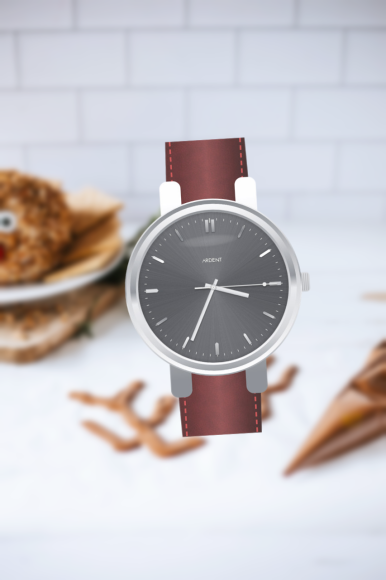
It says 3:34:15
